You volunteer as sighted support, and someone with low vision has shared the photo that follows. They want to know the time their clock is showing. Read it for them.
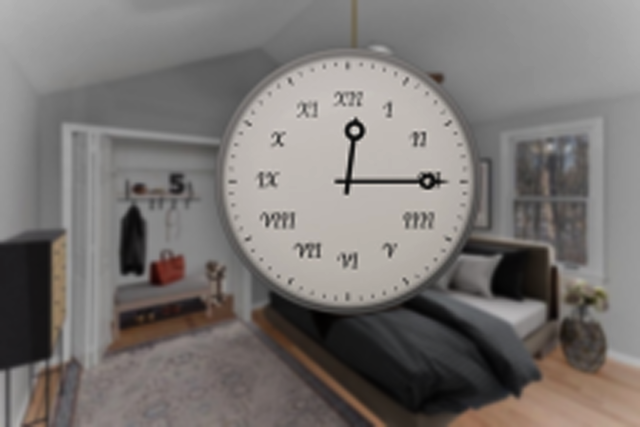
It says 12:15
